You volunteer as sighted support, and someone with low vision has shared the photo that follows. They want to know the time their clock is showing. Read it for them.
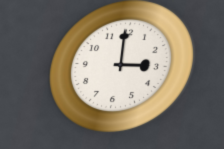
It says 2:59
